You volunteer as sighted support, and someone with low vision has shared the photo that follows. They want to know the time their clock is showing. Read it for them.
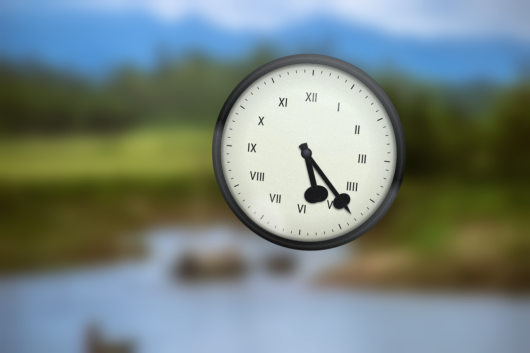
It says 5:23
